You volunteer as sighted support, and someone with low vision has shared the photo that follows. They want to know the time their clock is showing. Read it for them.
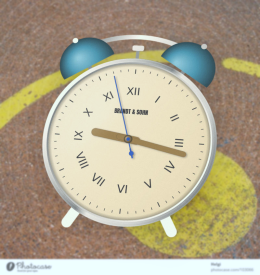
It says 9:16:57
